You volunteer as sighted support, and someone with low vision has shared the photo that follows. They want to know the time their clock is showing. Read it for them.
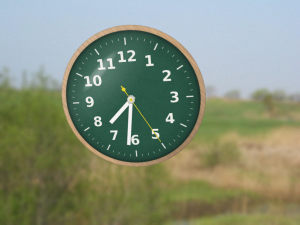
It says 7:31:25
